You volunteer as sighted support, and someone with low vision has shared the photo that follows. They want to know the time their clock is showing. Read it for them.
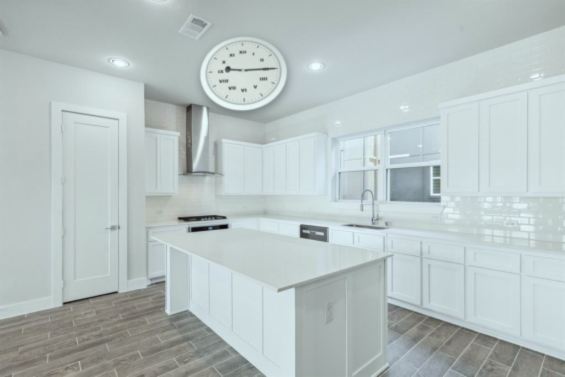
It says 9:15
